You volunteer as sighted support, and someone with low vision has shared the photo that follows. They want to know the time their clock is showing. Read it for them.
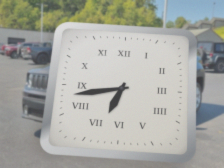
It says 6:43
